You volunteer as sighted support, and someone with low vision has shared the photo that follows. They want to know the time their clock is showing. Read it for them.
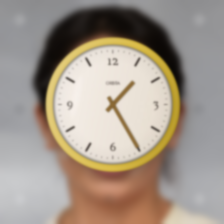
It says 1:25
